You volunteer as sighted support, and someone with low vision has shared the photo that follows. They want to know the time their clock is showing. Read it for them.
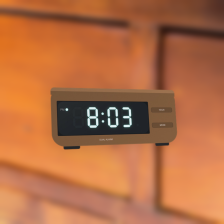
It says 8:03
